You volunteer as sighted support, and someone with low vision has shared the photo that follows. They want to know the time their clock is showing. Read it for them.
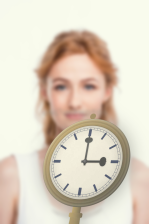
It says 3:00
